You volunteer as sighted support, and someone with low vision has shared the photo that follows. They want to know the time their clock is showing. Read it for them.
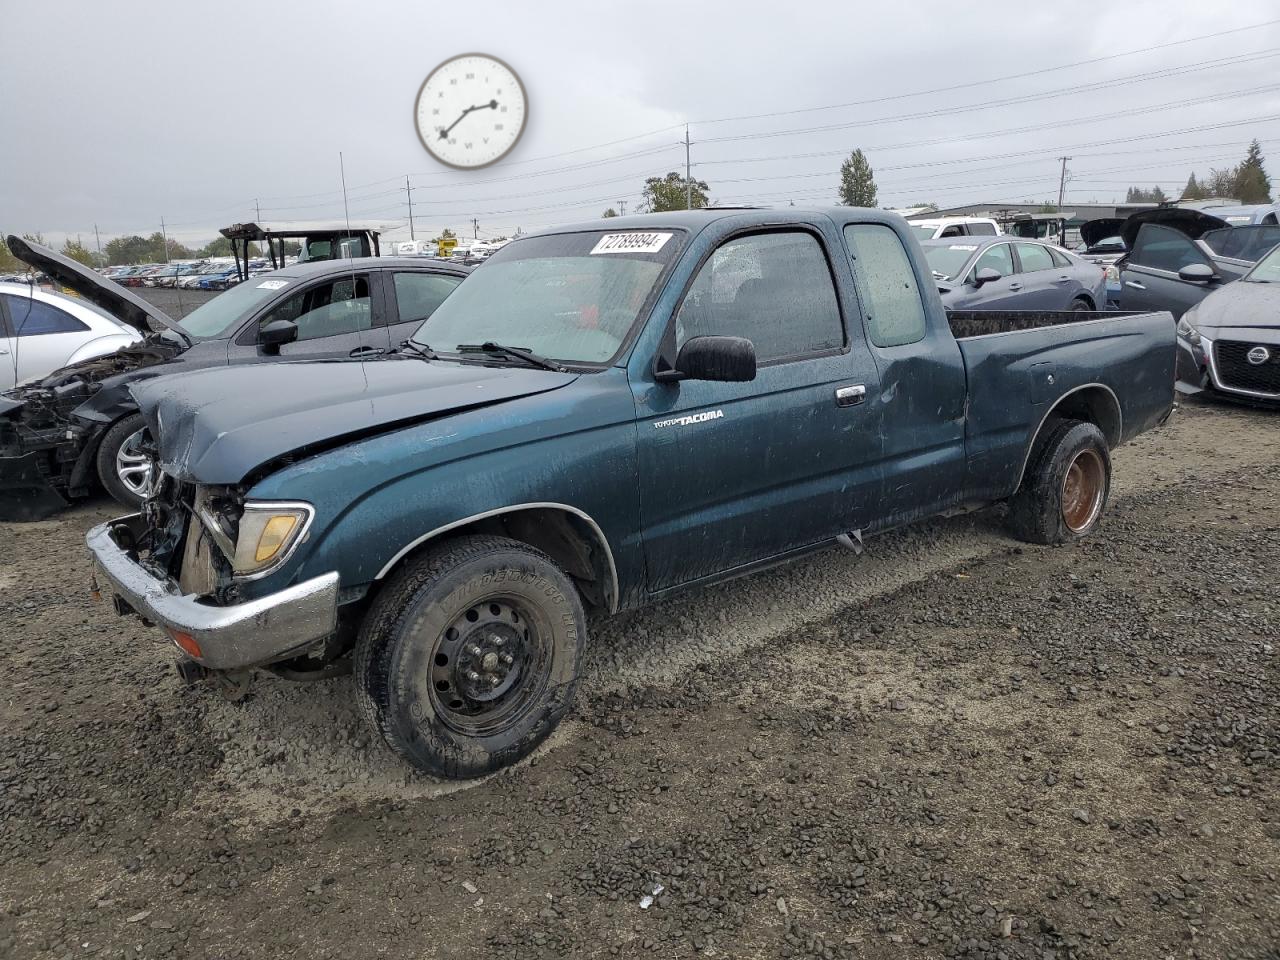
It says 2:38
